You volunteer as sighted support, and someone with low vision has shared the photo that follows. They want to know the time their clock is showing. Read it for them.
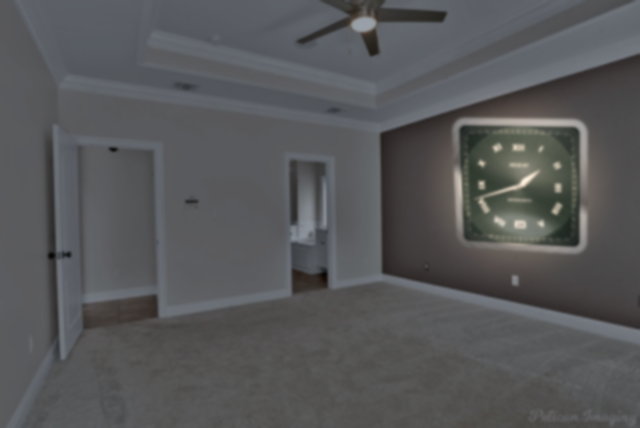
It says 1:42
